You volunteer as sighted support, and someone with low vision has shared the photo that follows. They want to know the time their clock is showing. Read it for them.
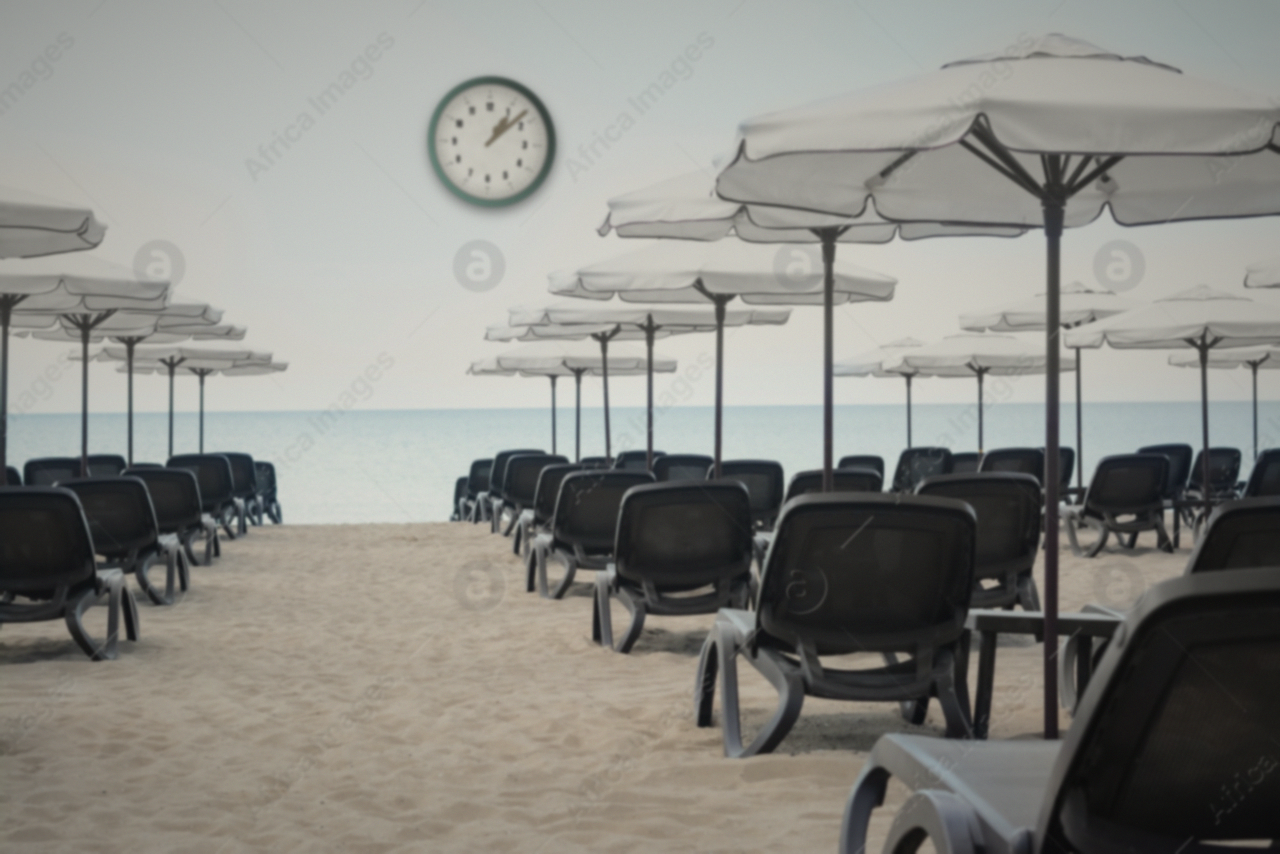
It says 1:08
